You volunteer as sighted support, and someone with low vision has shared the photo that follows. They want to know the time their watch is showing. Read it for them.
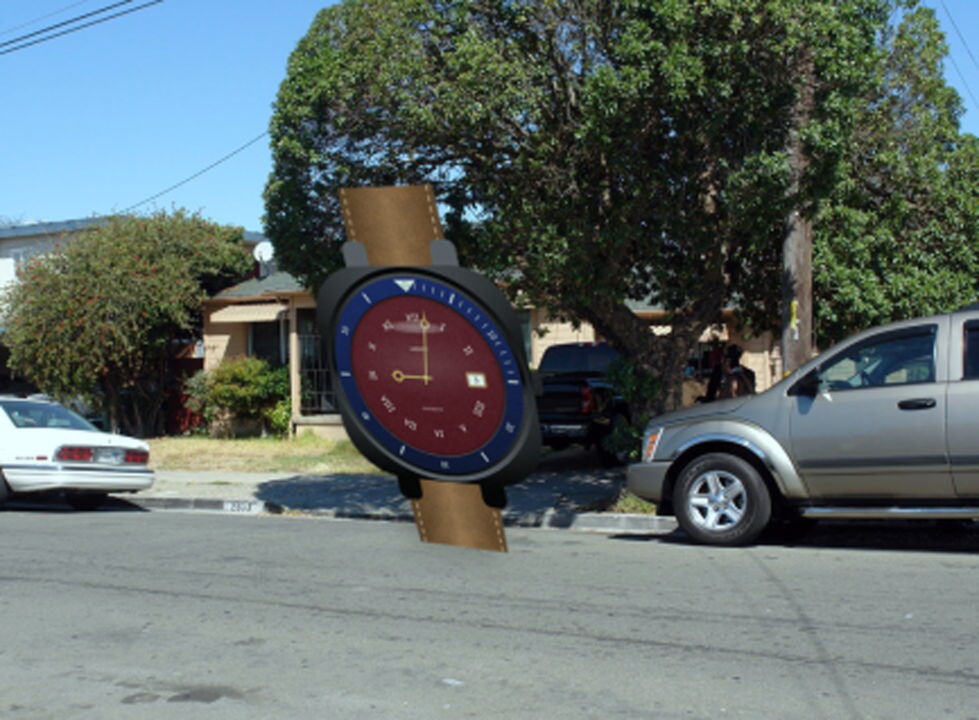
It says 9:02
